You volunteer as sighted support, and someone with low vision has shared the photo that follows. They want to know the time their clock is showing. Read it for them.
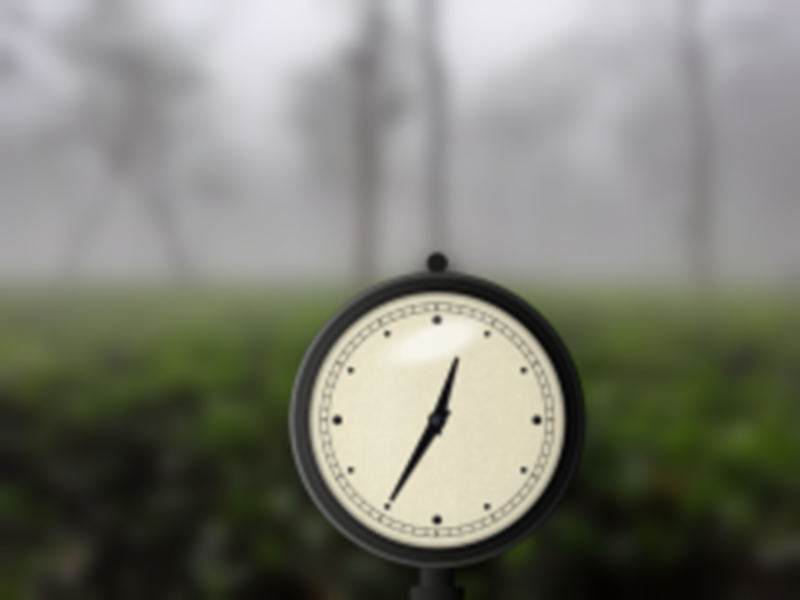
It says 12:35
